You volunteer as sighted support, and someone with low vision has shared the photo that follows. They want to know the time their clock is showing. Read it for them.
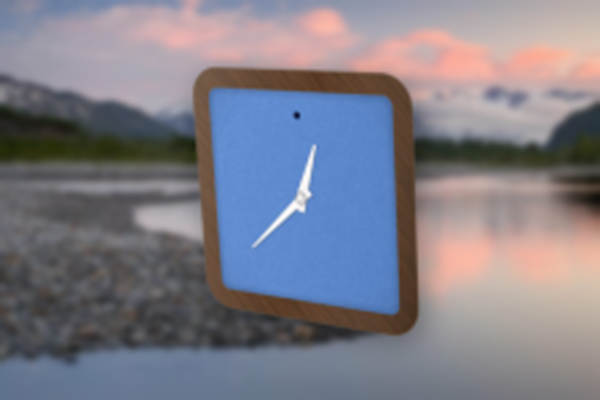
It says 12:38
